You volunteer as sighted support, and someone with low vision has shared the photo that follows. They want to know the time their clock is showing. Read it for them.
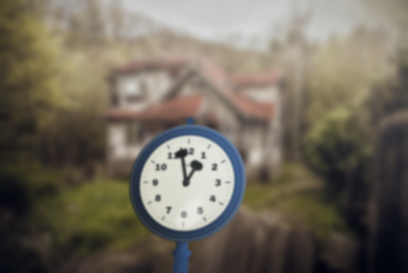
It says 12:58
